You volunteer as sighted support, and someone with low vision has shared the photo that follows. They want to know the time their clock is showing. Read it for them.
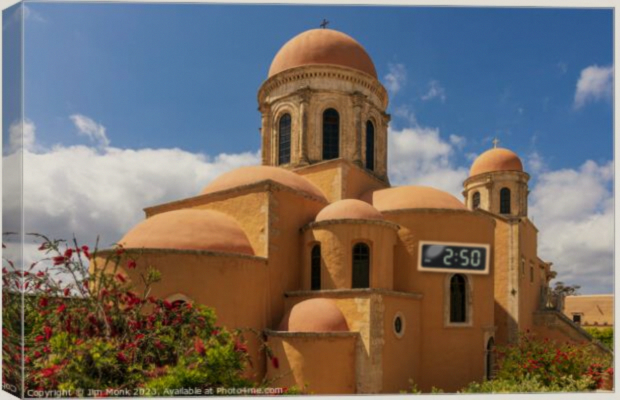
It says 2:50
